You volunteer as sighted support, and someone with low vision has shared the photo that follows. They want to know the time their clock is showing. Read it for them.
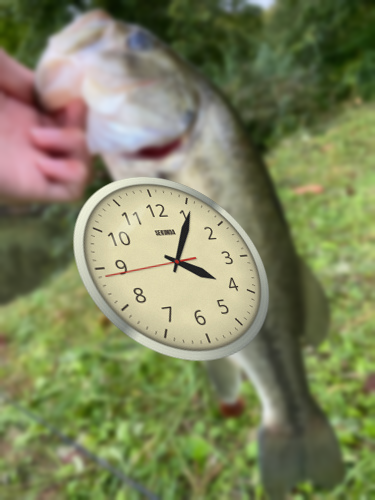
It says 4:05:44
